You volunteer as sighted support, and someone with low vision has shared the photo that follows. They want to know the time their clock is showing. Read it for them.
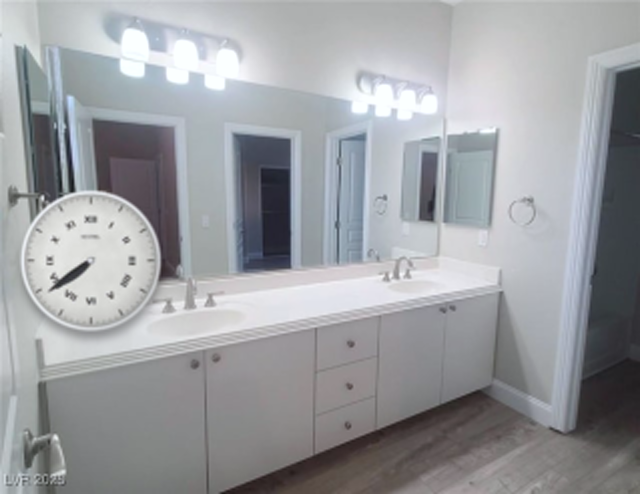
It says 7:39
